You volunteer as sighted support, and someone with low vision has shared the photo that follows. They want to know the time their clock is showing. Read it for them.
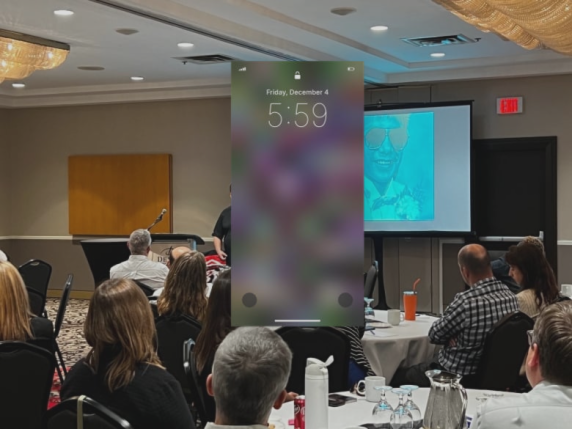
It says 5:59
